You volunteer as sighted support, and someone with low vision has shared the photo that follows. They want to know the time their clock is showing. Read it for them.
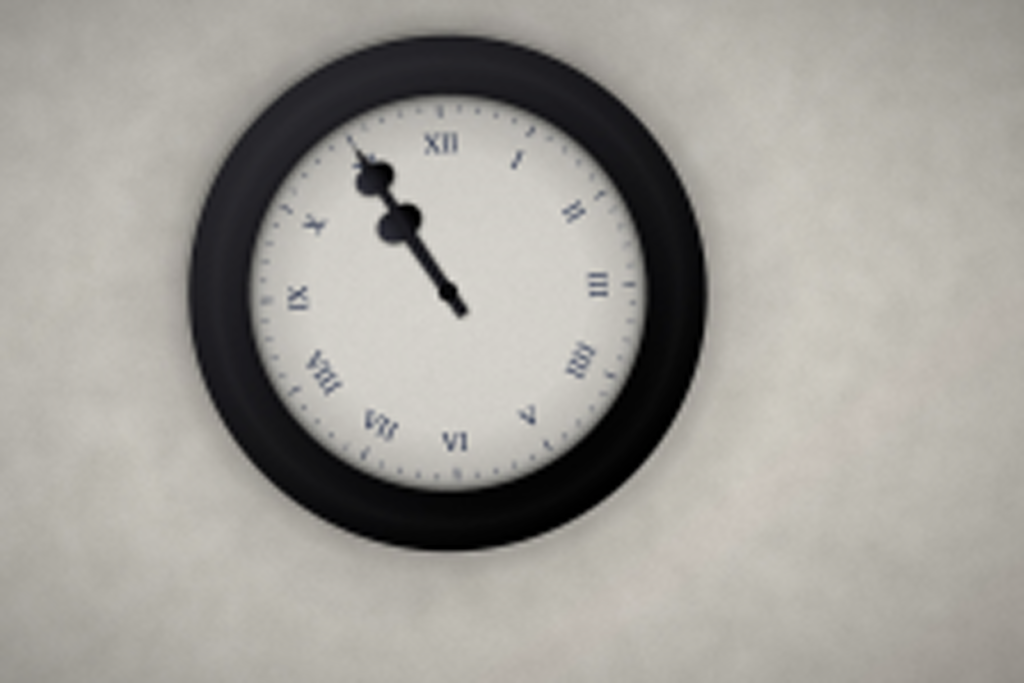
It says 10:55
